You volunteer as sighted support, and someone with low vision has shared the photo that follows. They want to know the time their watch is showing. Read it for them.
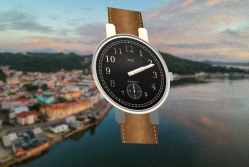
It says 2:11
